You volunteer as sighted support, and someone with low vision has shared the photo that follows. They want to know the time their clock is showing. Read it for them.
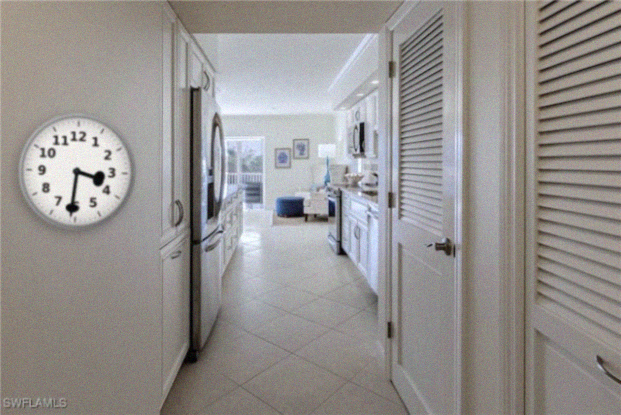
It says 3:31
